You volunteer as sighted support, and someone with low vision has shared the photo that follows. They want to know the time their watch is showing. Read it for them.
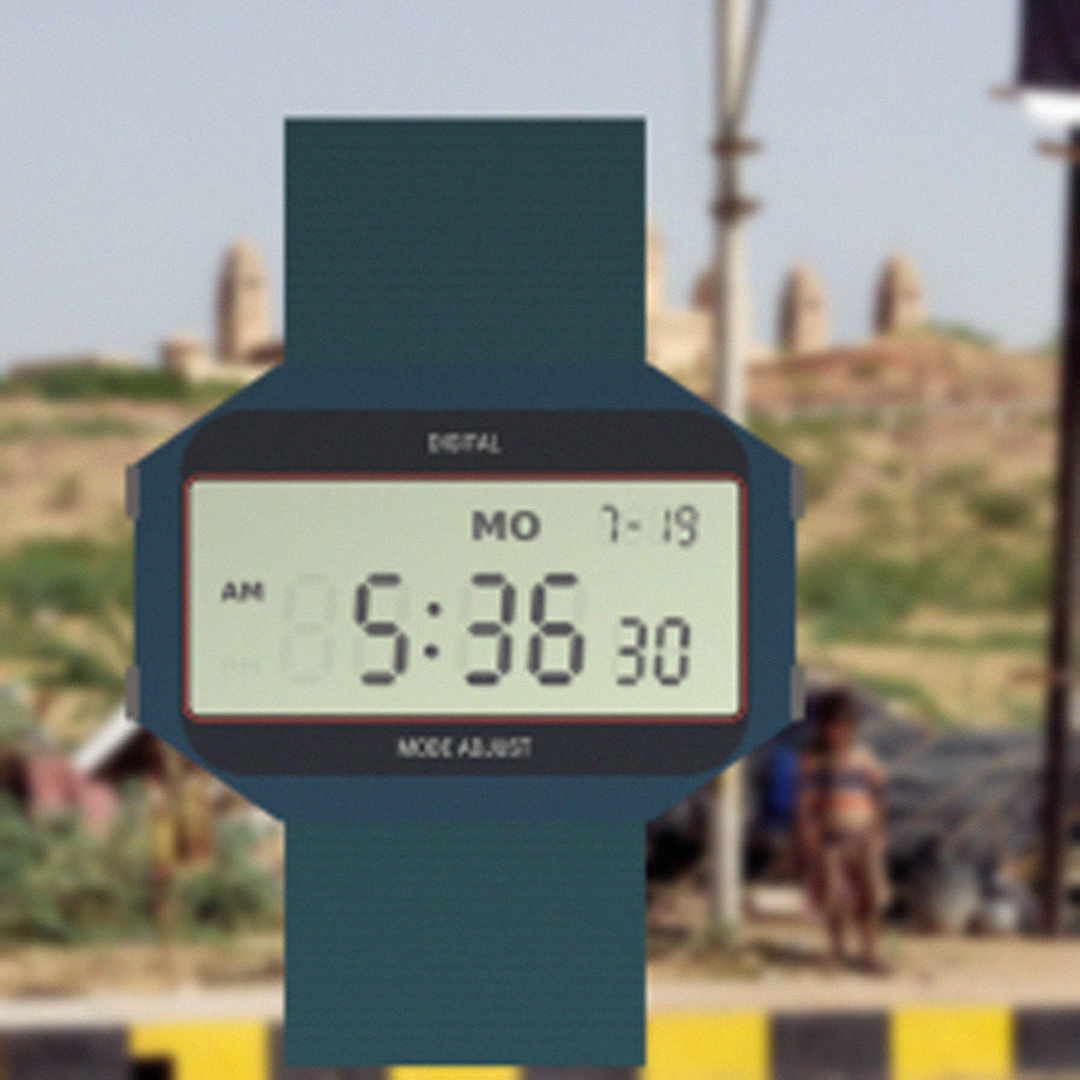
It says 5:36:30
